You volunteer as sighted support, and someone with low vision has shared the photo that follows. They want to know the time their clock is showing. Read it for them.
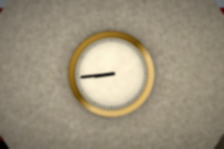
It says 8:44
